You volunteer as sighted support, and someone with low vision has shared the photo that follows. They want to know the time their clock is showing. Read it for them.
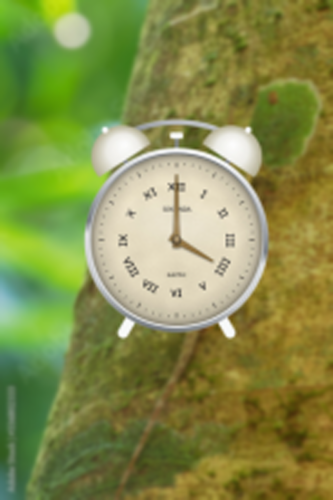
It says 4:00
